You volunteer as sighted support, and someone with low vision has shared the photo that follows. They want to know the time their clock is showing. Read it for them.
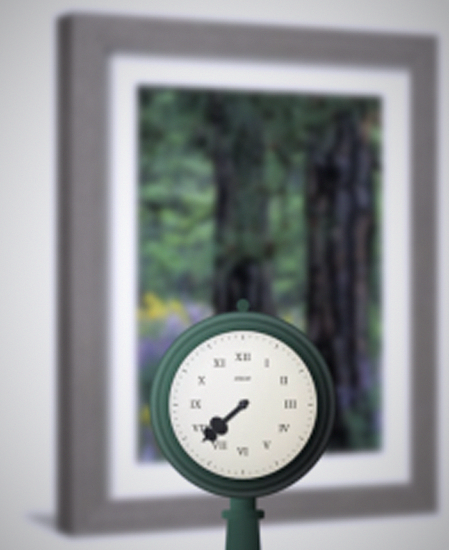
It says 7:38
